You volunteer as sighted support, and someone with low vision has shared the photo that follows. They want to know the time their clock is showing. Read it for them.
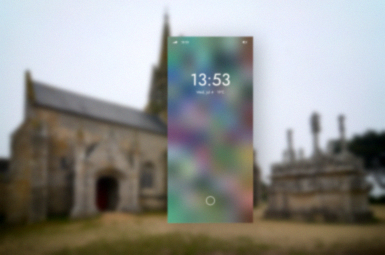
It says 13:53
